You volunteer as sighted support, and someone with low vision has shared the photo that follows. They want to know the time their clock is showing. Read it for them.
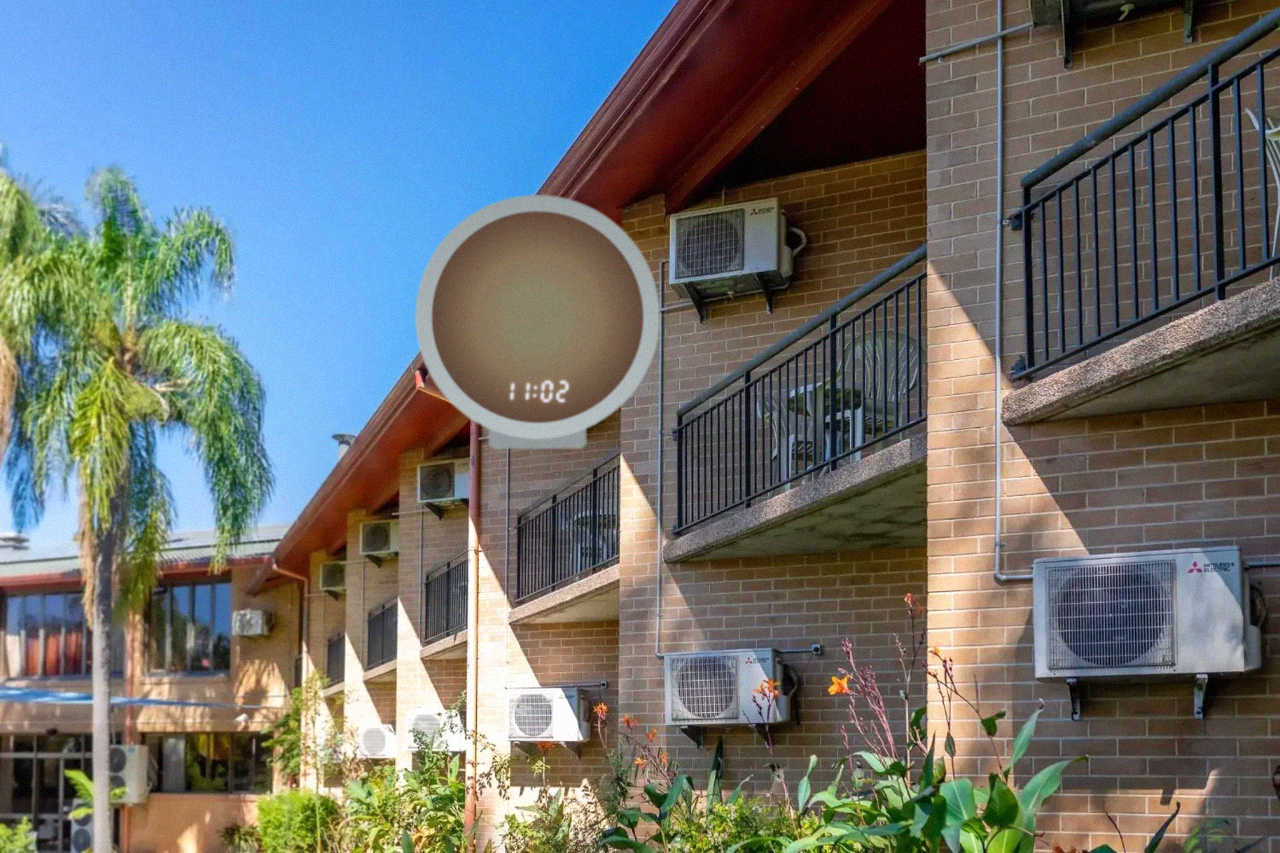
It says 11:02
